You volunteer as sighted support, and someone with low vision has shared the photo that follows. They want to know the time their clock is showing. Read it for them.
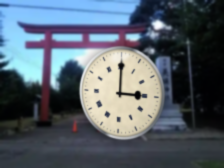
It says 3:00
